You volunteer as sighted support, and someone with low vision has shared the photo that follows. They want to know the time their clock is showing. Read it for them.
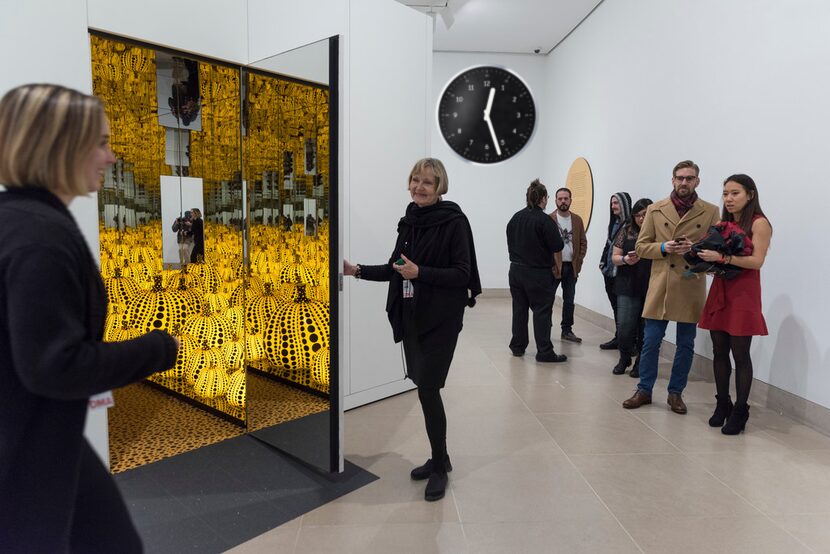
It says 12:27
